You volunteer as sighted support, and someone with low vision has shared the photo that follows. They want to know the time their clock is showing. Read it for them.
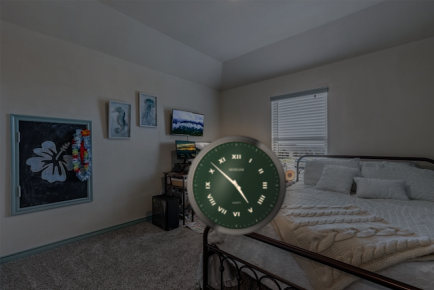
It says 4:52
